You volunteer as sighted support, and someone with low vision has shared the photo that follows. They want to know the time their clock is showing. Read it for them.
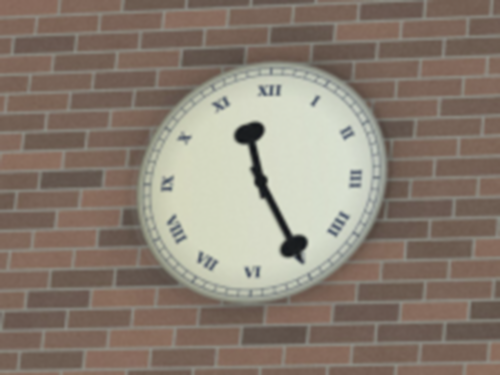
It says 11:25
